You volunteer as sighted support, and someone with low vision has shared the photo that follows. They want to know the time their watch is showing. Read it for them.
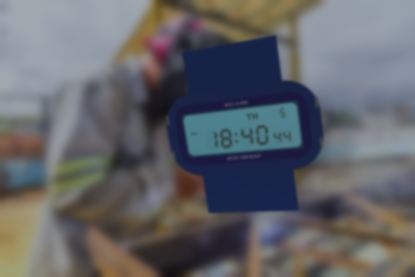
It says 18:40:44
